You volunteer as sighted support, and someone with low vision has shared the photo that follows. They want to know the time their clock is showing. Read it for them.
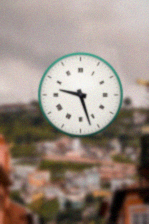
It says 9:27
